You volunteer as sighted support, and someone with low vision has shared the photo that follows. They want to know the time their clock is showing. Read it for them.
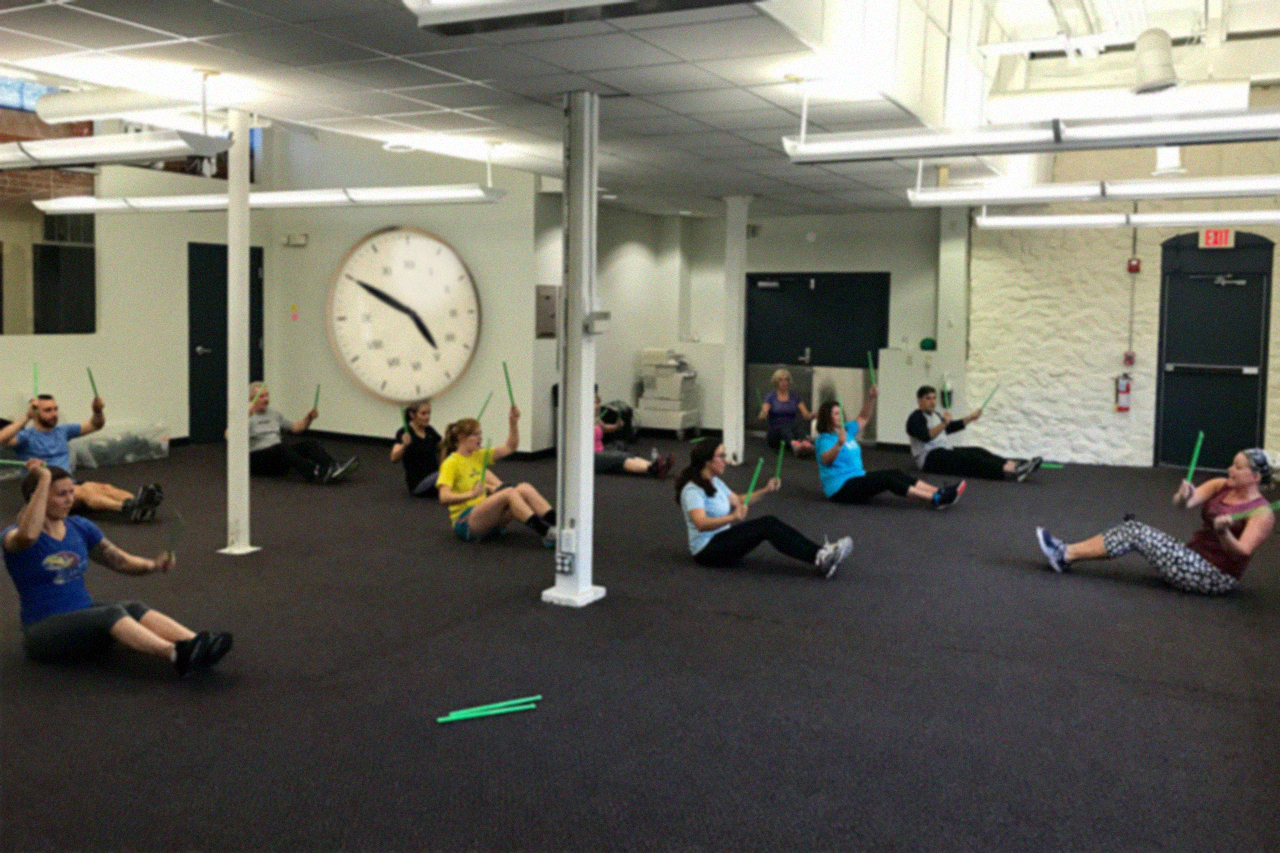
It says 4:50
